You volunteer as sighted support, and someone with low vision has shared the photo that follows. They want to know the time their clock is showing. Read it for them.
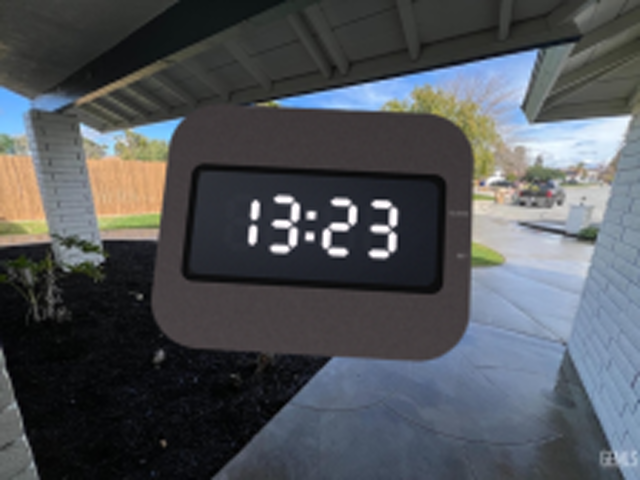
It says 13:23
